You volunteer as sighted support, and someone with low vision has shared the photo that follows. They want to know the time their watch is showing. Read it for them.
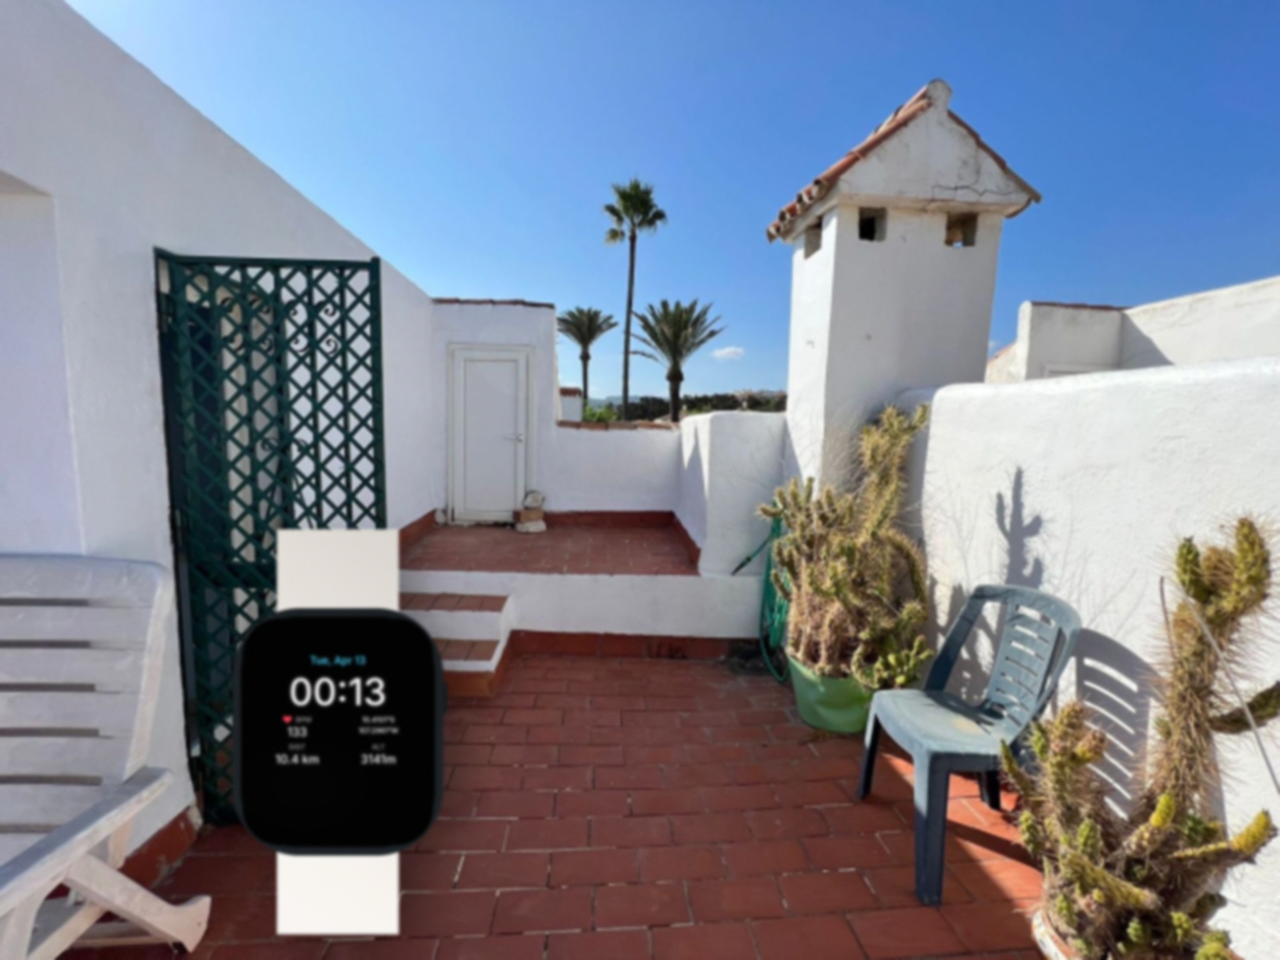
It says 0:13
